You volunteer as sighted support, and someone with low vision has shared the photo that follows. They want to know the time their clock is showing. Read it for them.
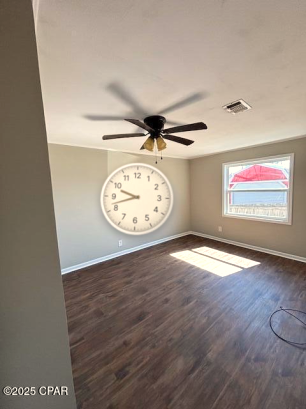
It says 9:42
